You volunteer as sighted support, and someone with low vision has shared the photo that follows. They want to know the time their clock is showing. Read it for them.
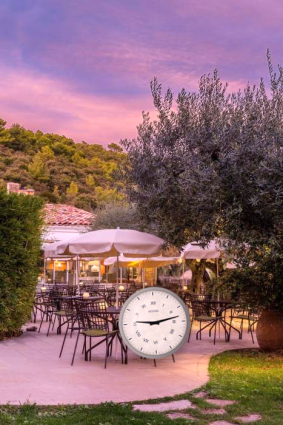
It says 9:13
